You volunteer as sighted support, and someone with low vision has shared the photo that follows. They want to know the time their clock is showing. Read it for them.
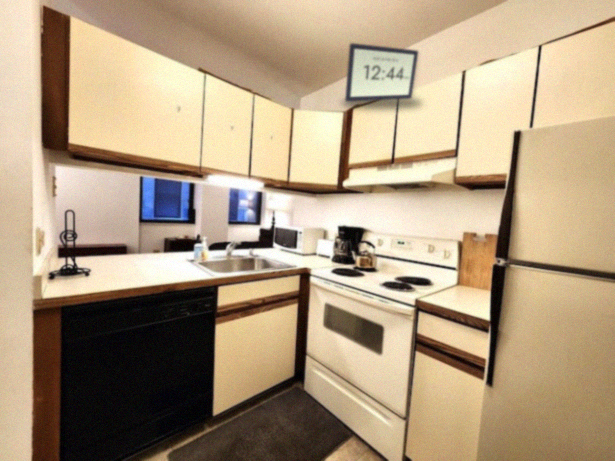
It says 12:44
